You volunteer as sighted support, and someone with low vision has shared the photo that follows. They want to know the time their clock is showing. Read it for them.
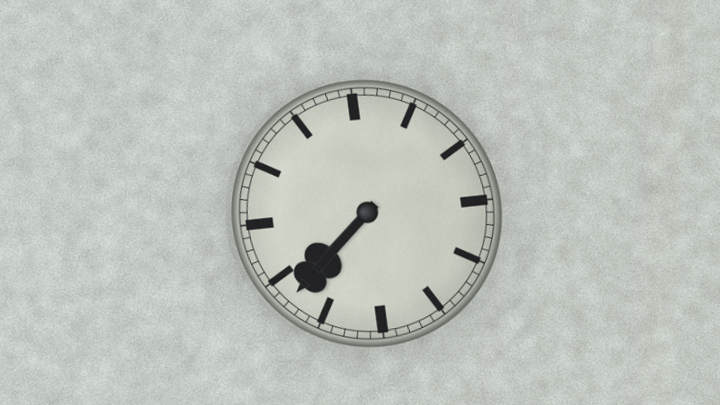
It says 7:38
